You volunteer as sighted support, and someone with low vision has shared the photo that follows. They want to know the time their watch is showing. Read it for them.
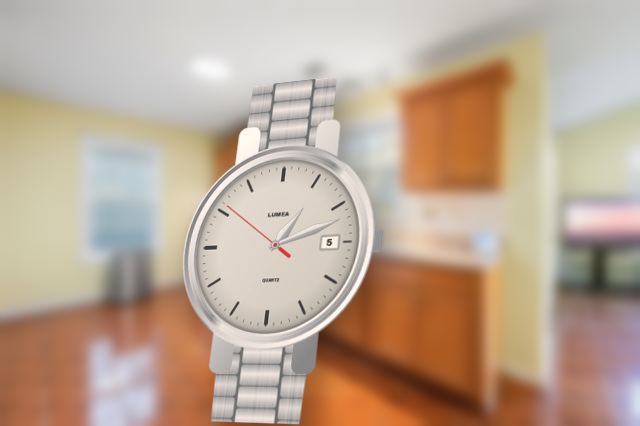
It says 1:11:51
